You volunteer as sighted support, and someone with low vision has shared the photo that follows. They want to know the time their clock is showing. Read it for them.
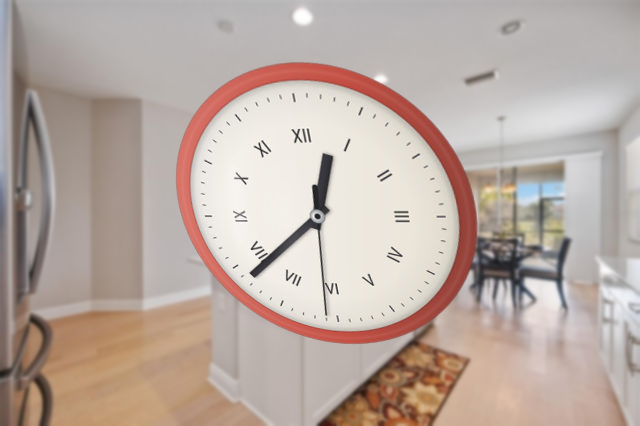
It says 12:38:31
